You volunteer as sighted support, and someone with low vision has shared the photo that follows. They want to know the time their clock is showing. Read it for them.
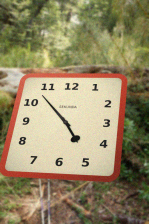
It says 4:53
